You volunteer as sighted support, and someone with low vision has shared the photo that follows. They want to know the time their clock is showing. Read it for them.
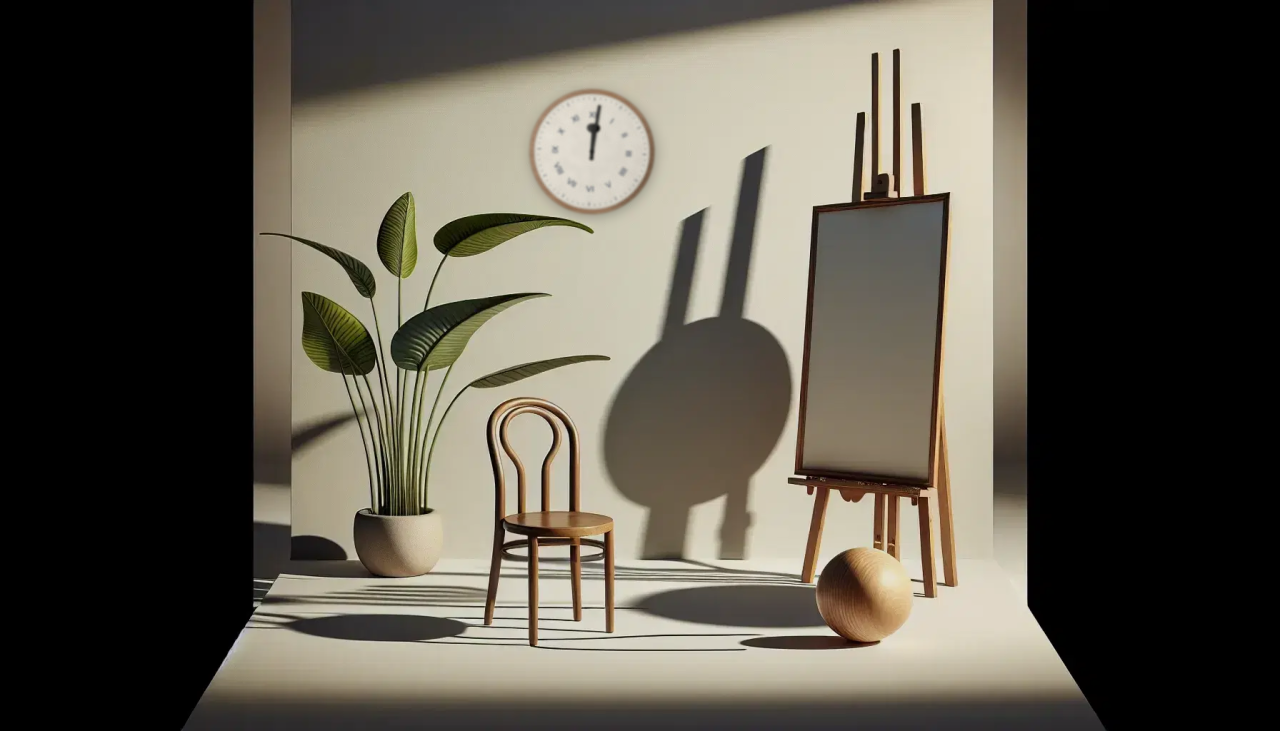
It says 12:01
